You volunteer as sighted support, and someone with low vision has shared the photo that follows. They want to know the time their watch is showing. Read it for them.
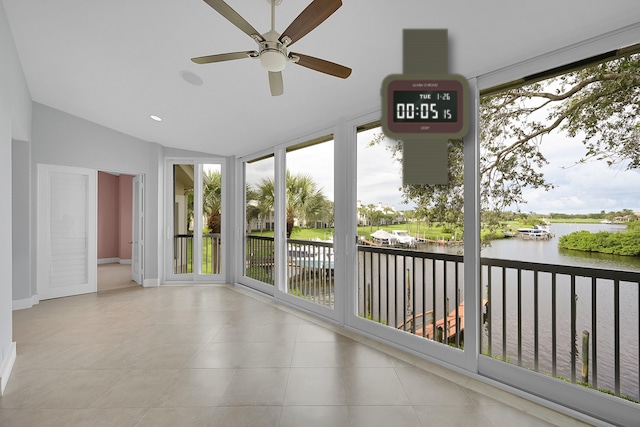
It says 0:05
